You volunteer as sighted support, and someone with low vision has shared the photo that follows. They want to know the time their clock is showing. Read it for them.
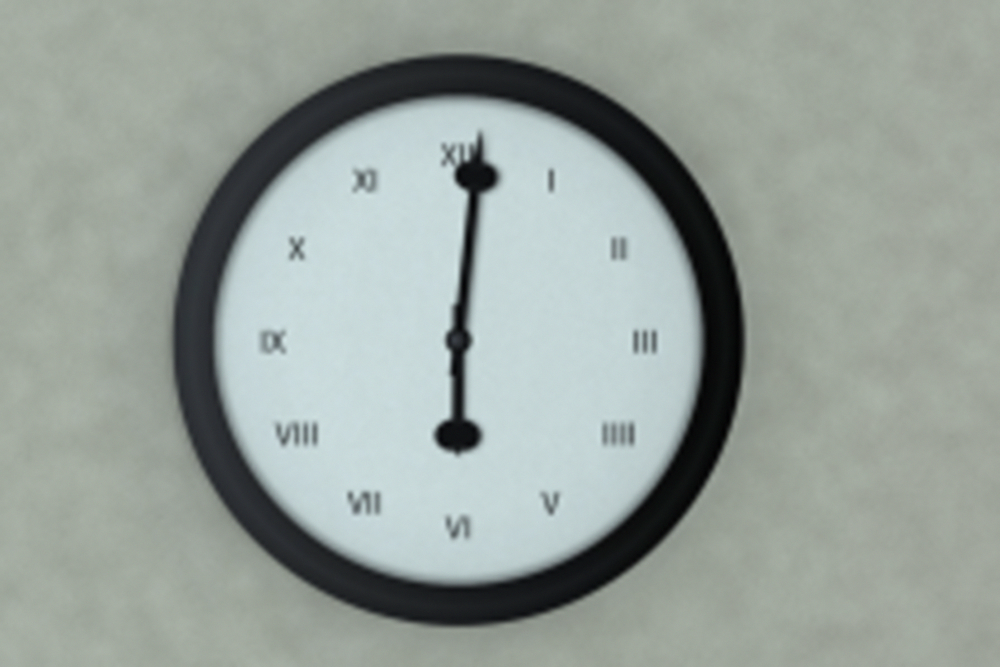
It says 6:01
